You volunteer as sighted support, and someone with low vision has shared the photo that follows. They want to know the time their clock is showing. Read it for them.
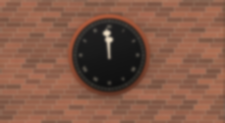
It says 11:59
